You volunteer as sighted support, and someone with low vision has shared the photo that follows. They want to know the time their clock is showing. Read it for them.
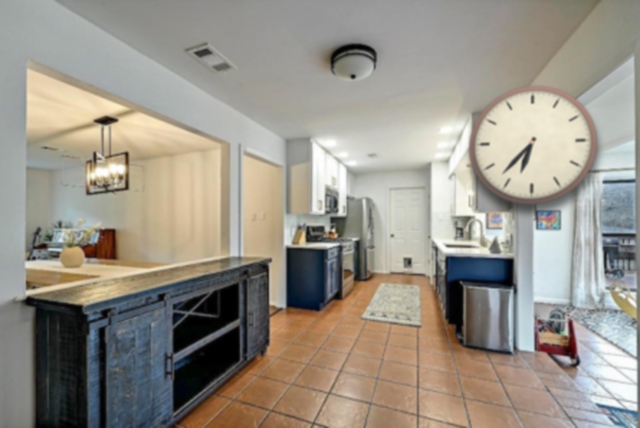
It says 6:37
